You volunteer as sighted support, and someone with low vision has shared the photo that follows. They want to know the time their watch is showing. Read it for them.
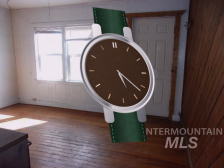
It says 5:22
